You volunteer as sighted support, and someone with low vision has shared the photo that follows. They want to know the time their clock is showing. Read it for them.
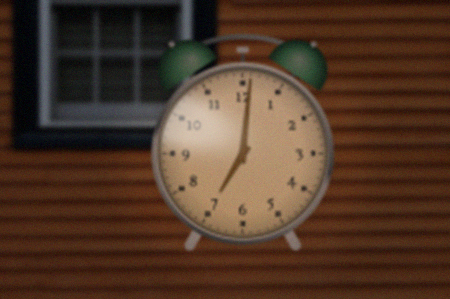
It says 7:01
